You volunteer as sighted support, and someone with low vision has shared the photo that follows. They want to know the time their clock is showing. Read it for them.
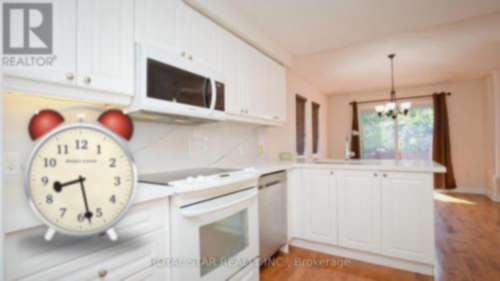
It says 8:28
